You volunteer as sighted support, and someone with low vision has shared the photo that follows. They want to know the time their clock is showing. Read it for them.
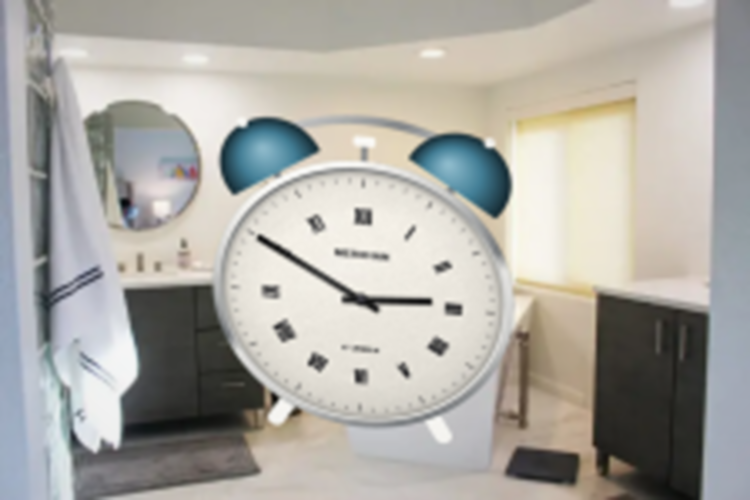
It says 2:50
